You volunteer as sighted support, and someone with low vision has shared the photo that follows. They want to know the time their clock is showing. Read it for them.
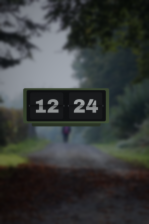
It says 12:24
